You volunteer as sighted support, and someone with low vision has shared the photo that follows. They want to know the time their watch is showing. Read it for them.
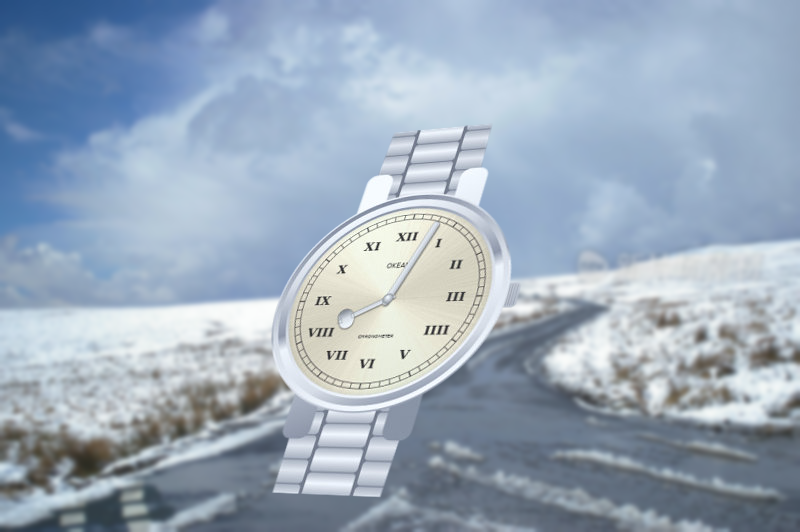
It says 8:03
